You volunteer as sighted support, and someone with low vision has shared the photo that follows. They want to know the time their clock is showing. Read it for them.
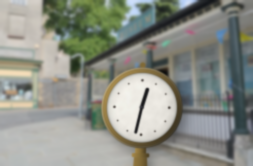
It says 12:32
